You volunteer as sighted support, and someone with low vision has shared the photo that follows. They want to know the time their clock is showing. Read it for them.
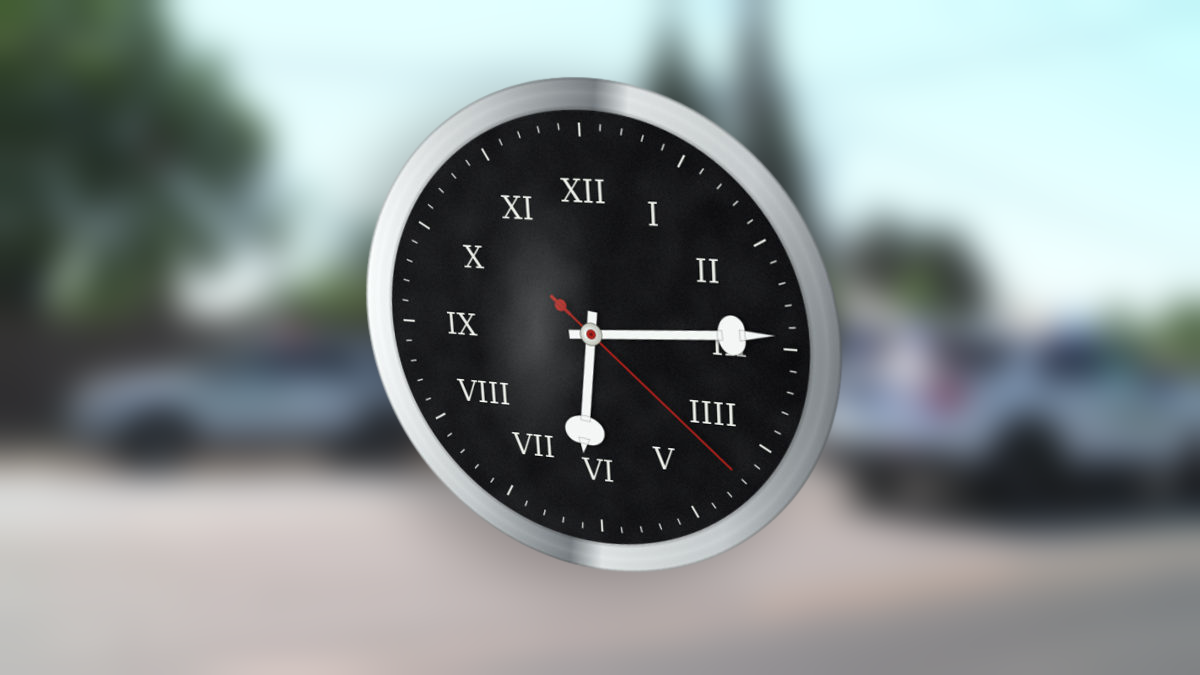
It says 6:14:22
